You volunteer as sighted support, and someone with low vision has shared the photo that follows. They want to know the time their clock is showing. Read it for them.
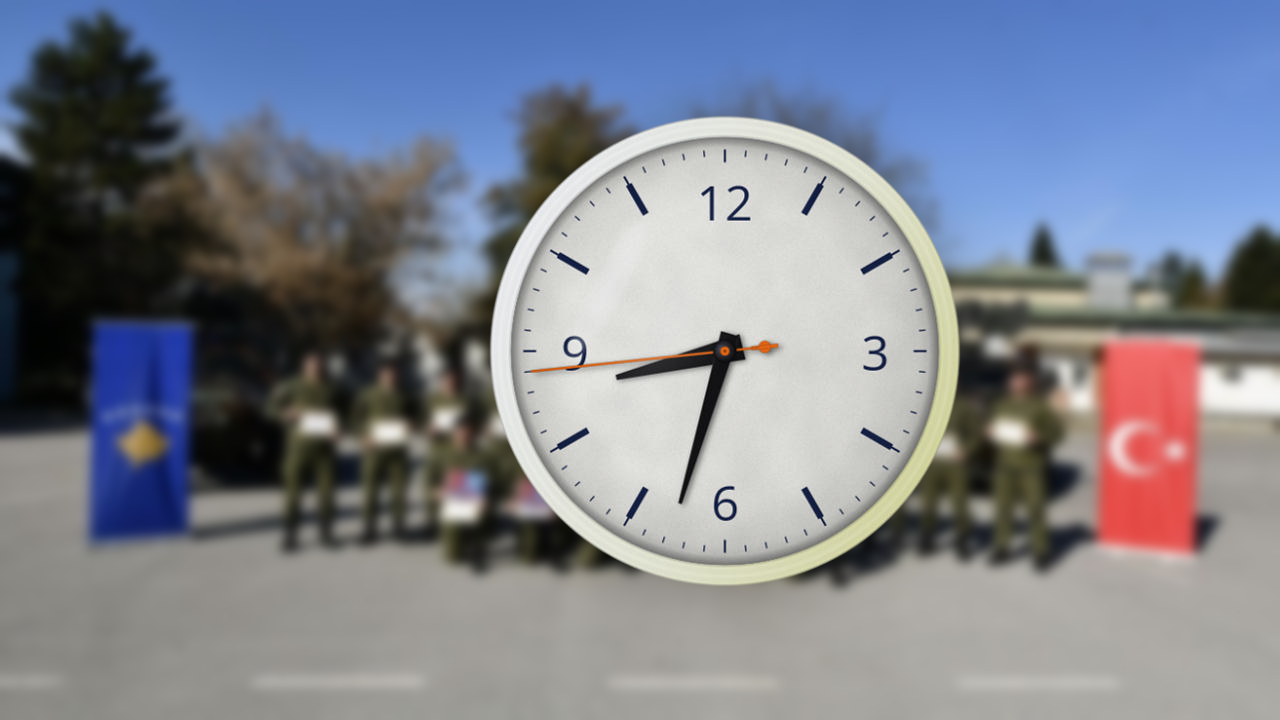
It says 8:32:44
